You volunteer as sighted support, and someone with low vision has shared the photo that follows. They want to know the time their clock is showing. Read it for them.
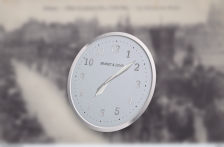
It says 7:08
